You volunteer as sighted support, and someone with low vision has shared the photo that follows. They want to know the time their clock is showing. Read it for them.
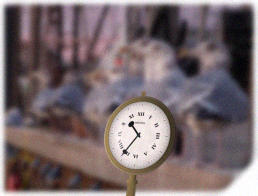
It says 10:36
